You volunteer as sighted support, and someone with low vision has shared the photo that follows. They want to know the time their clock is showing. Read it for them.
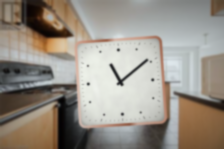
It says 11:09
